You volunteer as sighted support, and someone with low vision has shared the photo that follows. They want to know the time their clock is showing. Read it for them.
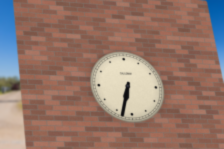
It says 6:33
